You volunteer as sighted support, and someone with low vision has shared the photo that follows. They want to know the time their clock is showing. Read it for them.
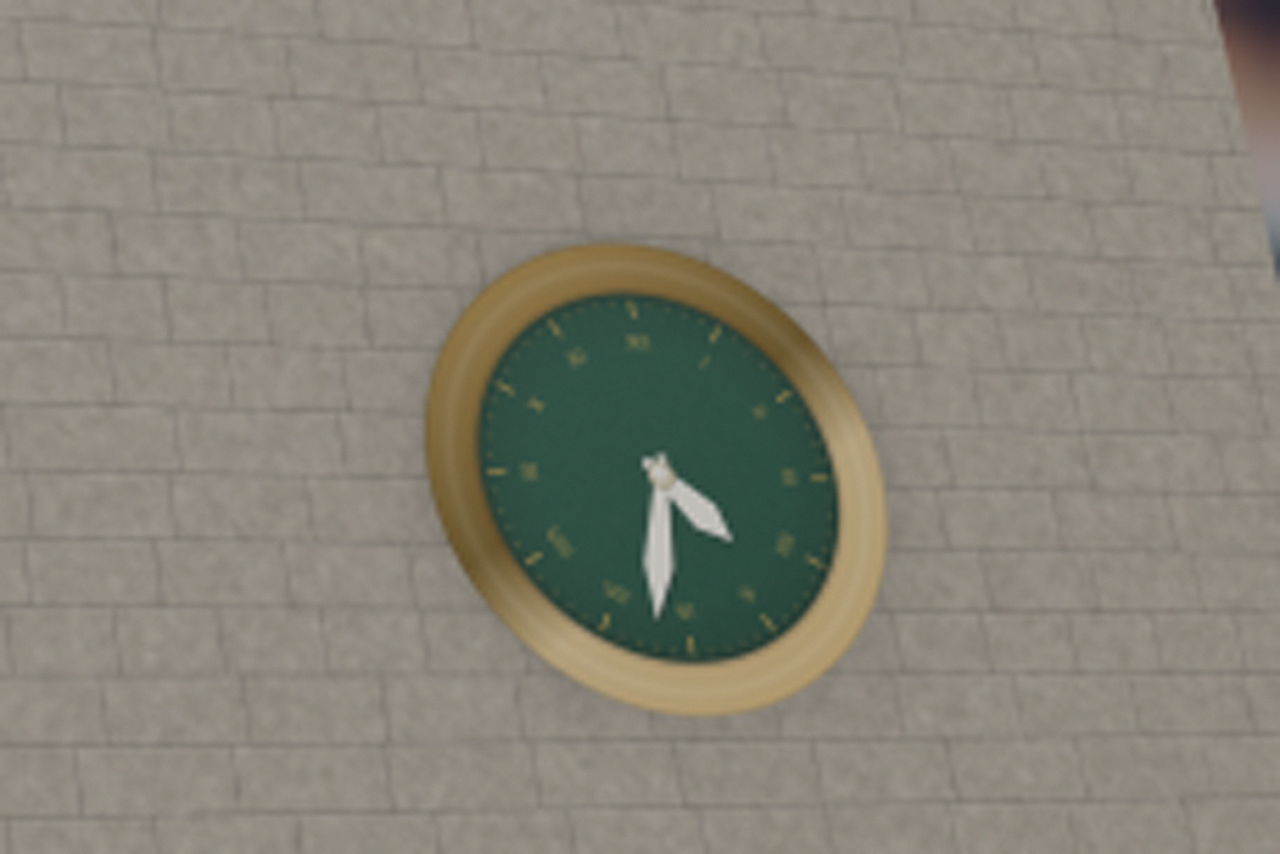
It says 4:32
